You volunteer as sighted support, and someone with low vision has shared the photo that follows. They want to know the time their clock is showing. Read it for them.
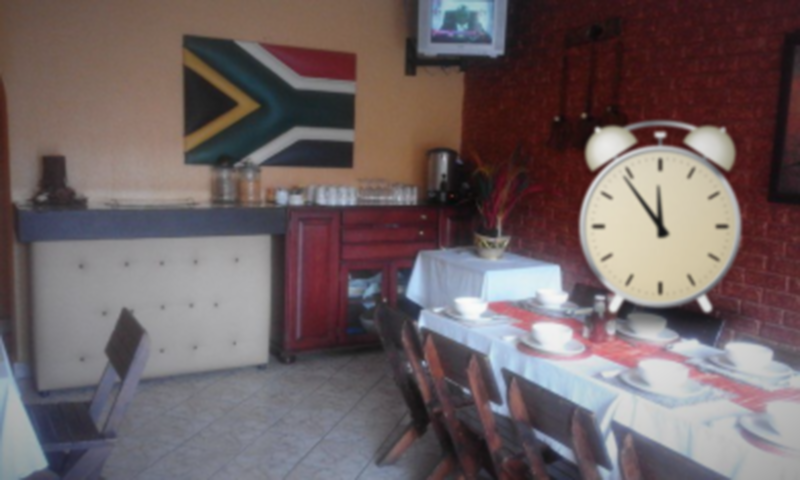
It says 11:54
